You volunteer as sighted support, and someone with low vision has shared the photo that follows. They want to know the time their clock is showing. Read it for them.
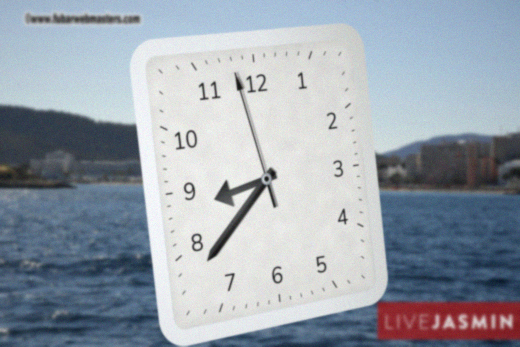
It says 8:37:58
